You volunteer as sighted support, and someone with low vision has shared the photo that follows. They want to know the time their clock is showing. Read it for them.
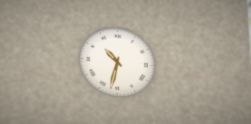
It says 10:32
